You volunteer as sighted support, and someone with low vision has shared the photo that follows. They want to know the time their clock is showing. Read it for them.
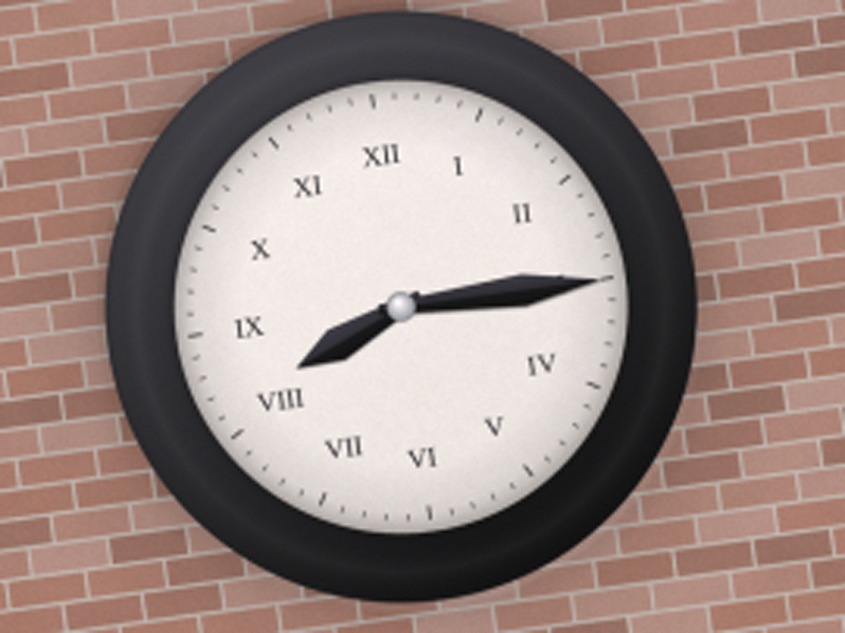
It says 8:15
